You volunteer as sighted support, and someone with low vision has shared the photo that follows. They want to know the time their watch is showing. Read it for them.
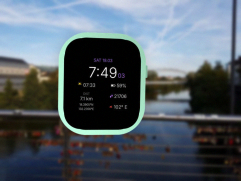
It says 7:49
